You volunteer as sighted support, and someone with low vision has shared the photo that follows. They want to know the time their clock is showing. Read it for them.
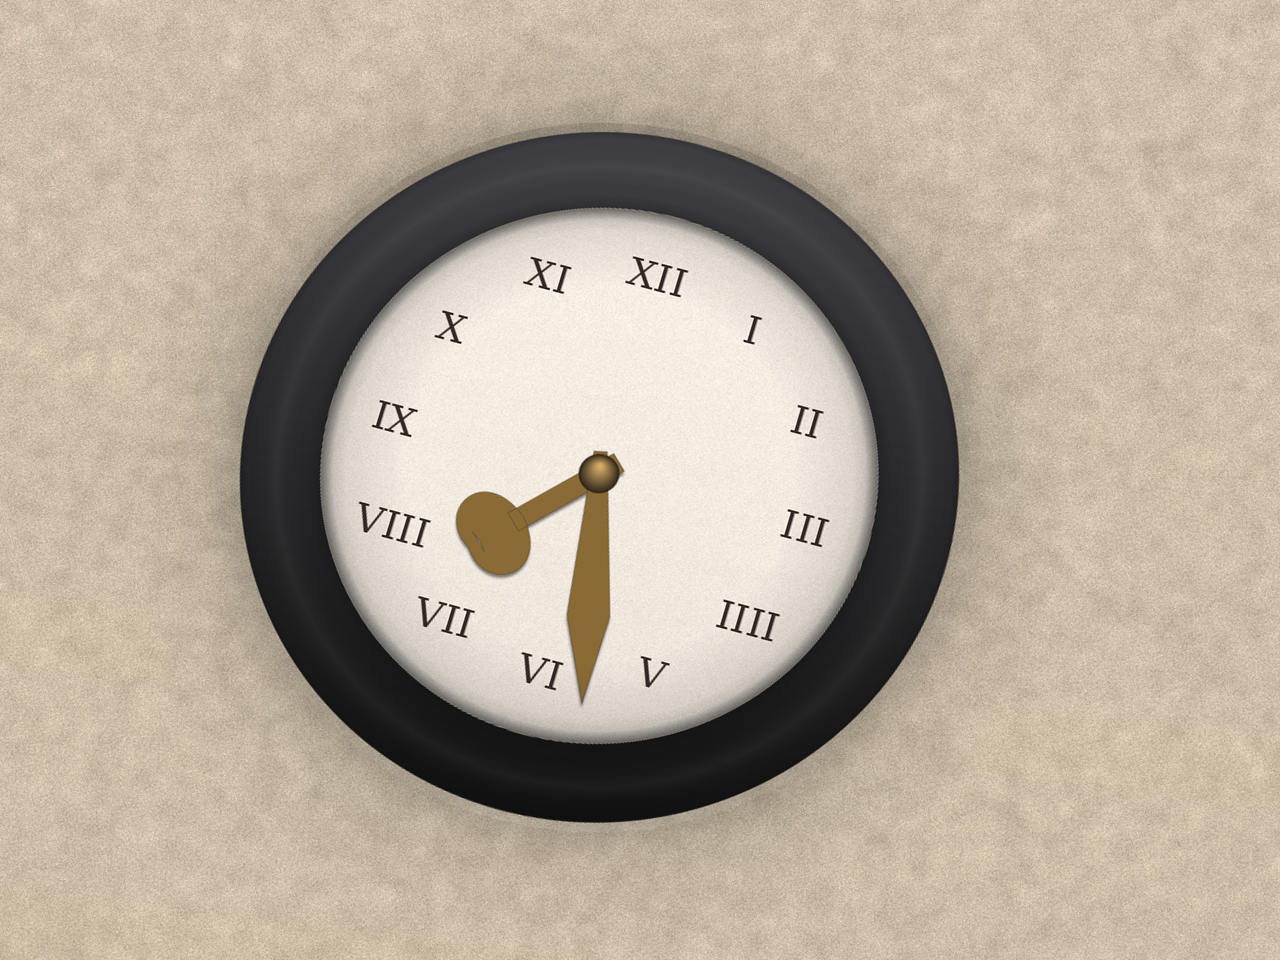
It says 7:28
